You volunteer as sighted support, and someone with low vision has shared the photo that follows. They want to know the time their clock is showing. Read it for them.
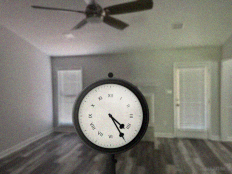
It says 4:25
